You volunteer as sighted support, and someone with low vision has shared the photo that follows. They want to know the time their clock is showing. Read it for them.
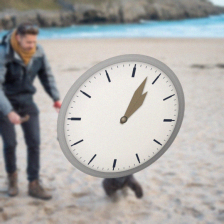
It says 1:03
